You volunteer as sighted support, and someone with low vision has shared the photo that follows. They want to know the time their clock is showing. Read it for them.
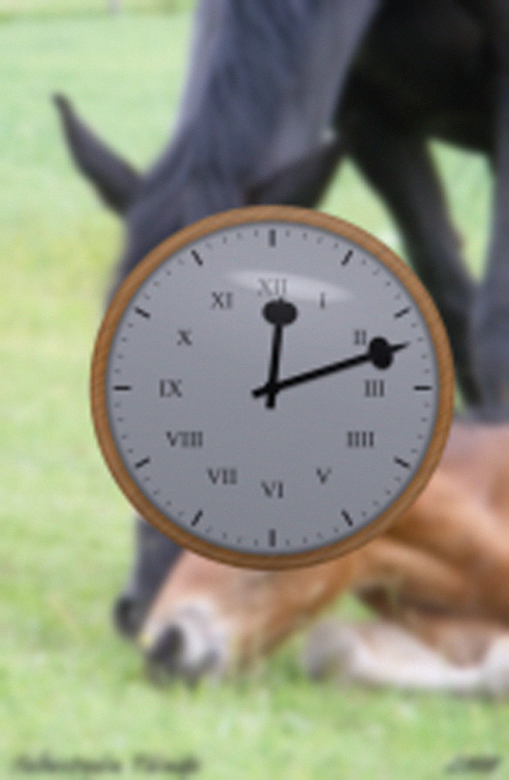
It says 12:12
